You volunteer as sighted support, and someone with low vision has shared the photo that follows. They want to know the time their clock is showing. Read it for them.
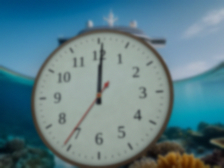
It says 12:00:36
